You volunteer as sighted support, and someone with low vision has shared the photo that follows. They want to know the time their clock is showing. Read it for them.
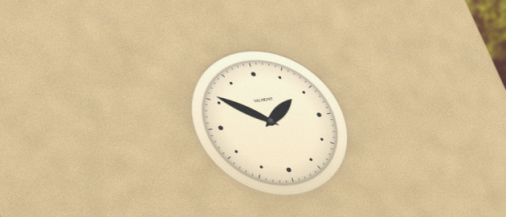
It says 1:51
